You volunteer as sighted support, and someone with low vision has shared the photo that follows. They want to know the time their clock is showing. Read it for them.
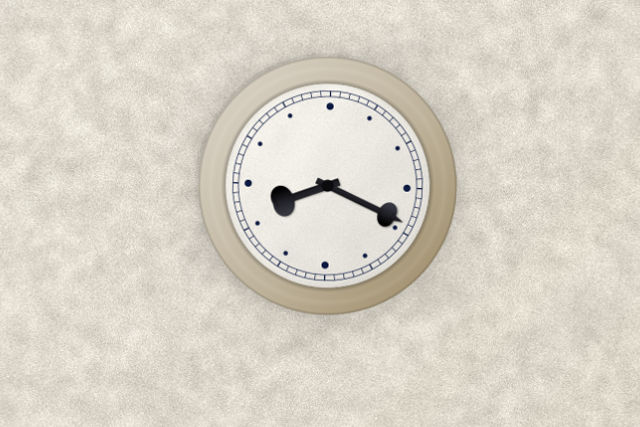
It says 8:19
